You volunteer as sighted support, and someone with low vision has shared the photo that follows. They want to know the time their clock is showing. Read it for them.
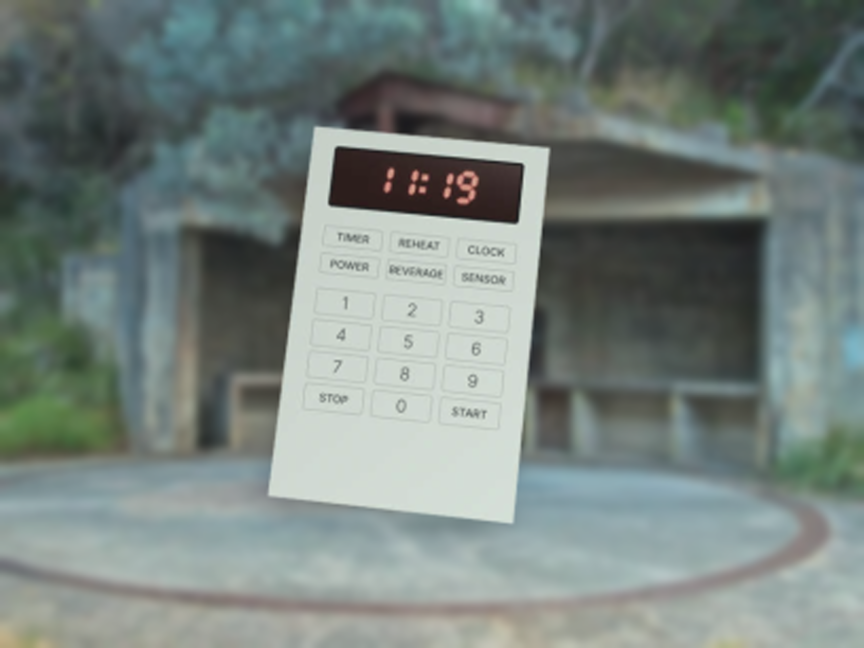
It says 11:19
